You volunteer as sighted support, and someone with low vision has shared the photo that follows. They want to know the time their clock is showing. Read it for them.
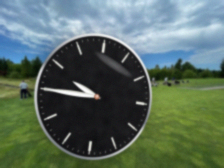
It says 9:45
